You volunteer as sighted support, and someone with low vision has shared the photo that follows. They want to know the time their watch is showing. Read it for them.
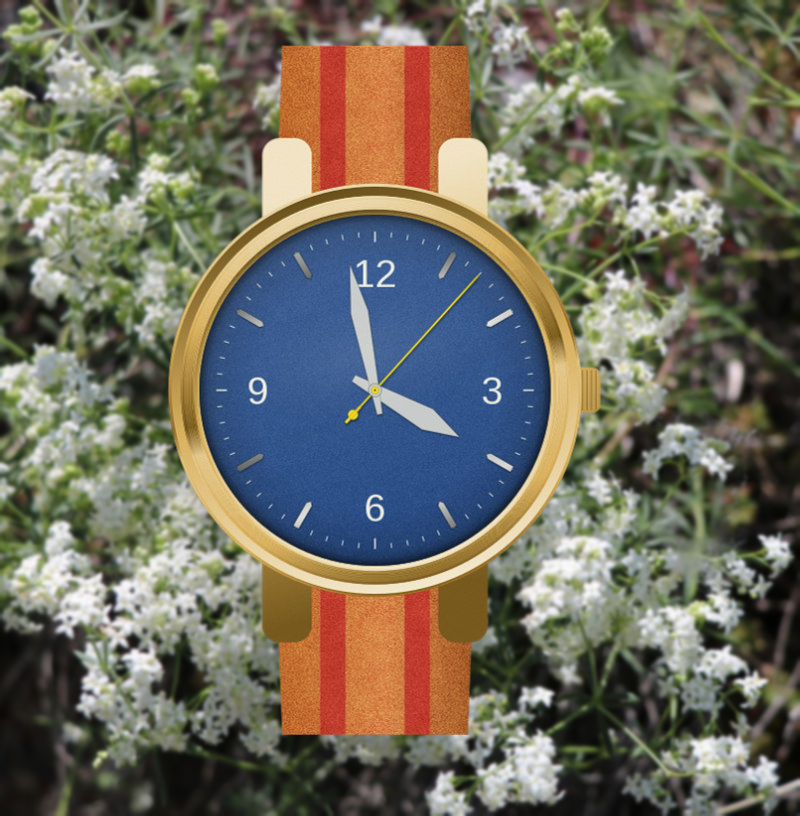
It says 3:58:07
